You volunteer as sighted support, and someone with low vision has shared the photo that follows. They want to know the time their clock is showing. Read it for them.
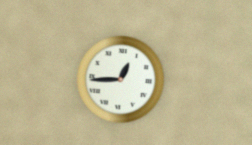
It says 12:44
